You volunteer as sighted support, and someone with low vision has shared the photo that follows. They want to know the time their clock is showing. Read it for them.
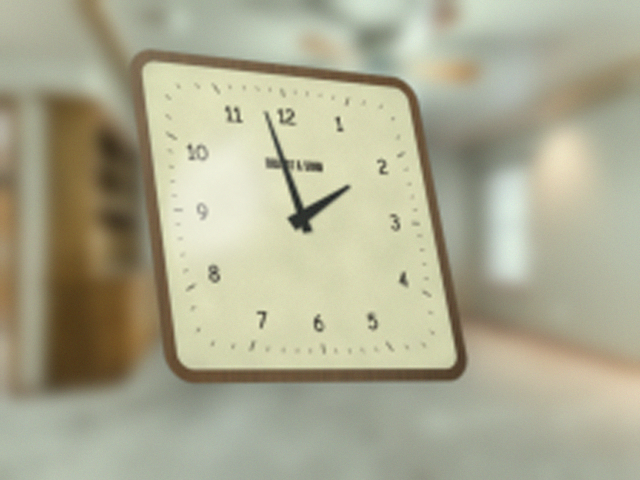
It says 1:58
